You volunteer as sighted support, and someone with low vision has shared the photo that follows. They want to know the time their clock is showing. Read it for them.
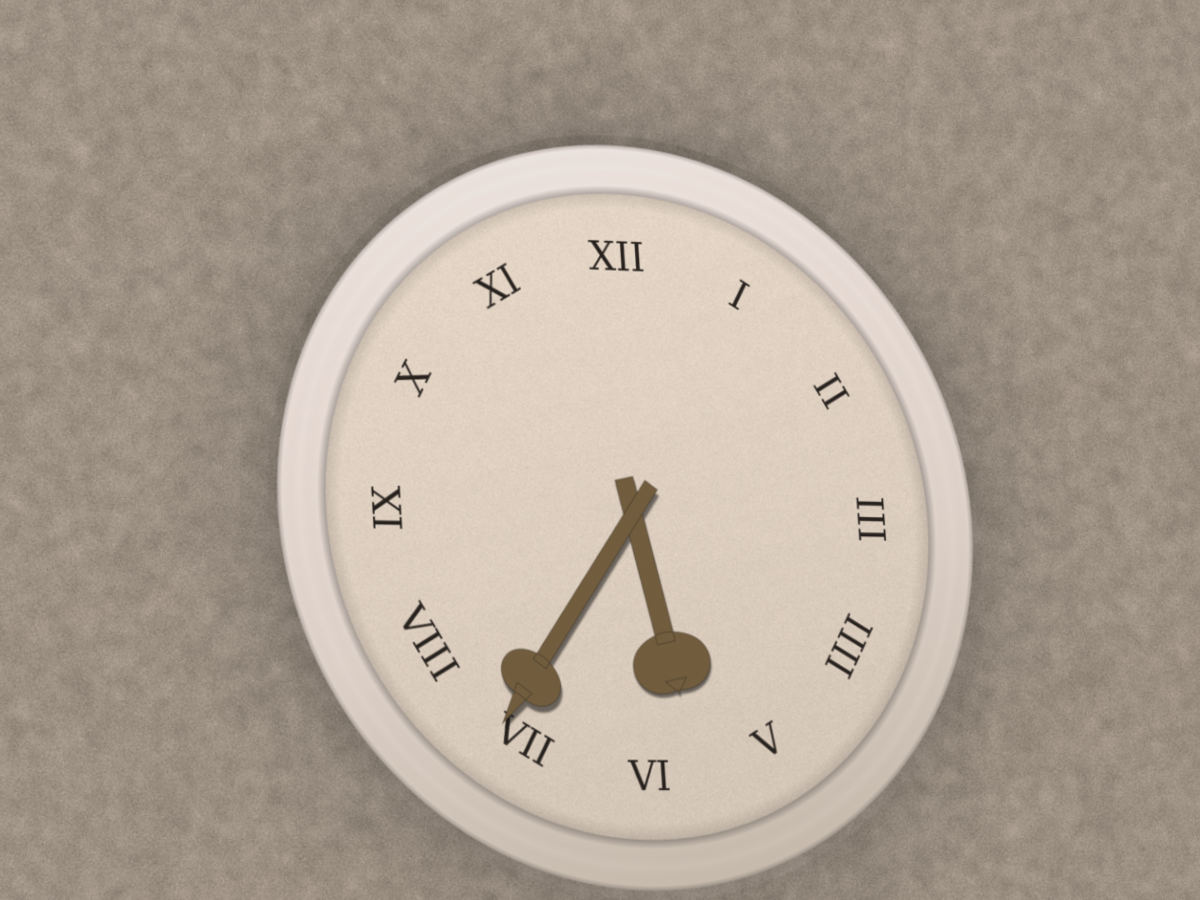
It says 5:36
